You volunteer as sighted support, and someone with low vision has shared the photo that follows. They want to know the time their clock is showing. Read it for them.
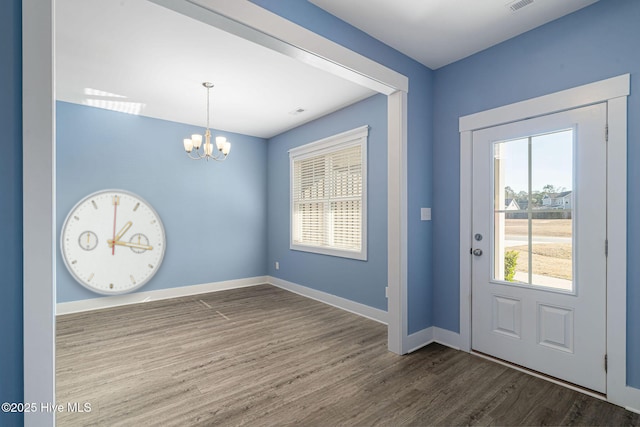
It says 1:16
